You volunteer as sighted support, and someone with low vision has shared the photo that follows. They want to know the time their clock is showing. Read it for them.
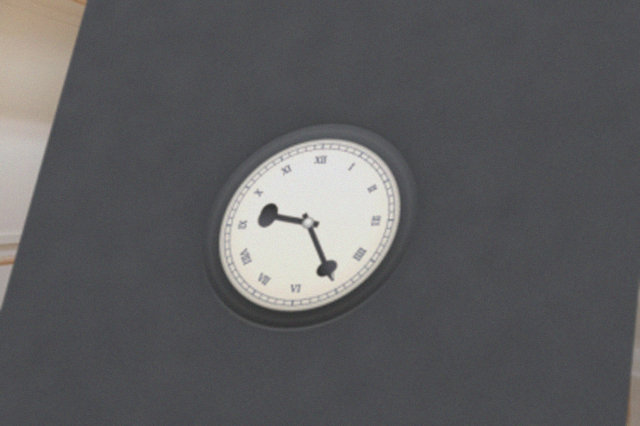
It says 9:25
